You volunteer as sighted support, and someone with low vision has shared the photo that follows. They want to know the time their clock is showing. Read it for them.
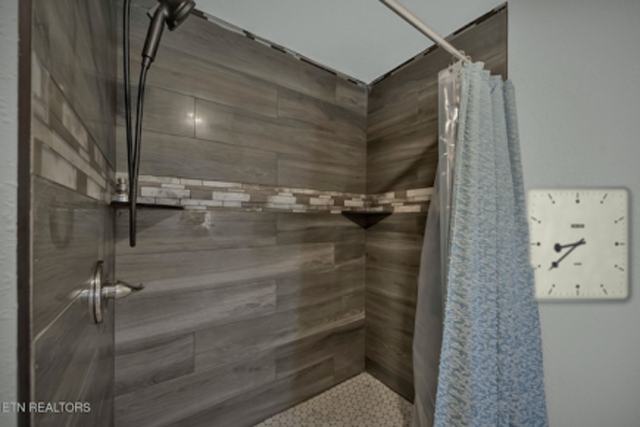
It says 8:38
